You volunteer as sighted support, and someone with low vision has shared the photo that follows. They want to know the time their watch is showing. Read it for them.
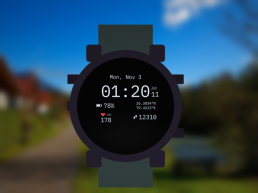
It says 1:20
